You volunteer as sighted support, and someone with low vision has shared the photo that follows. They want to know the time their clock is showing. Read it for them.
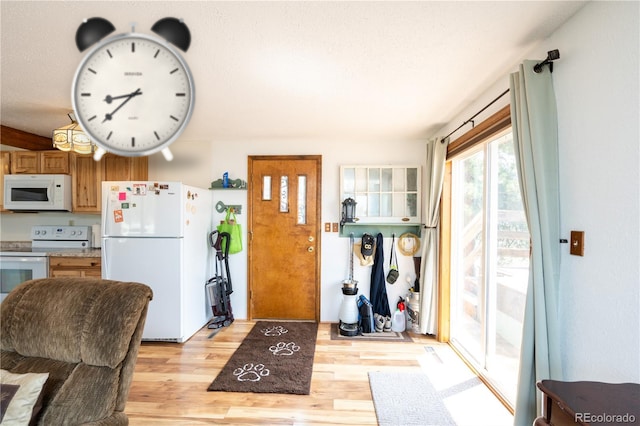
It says 8:38
